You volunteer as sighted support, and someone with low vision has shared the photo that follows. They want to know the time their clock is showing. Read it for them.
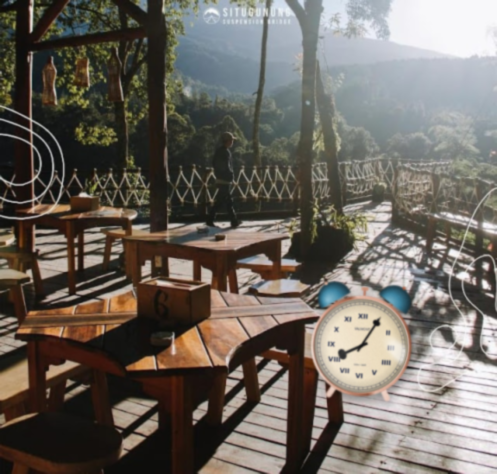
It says 8:05
